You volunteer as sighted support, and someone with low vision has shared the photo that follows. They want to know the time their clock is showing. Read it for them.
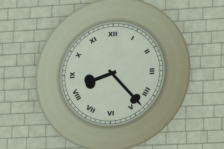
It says 8:23
